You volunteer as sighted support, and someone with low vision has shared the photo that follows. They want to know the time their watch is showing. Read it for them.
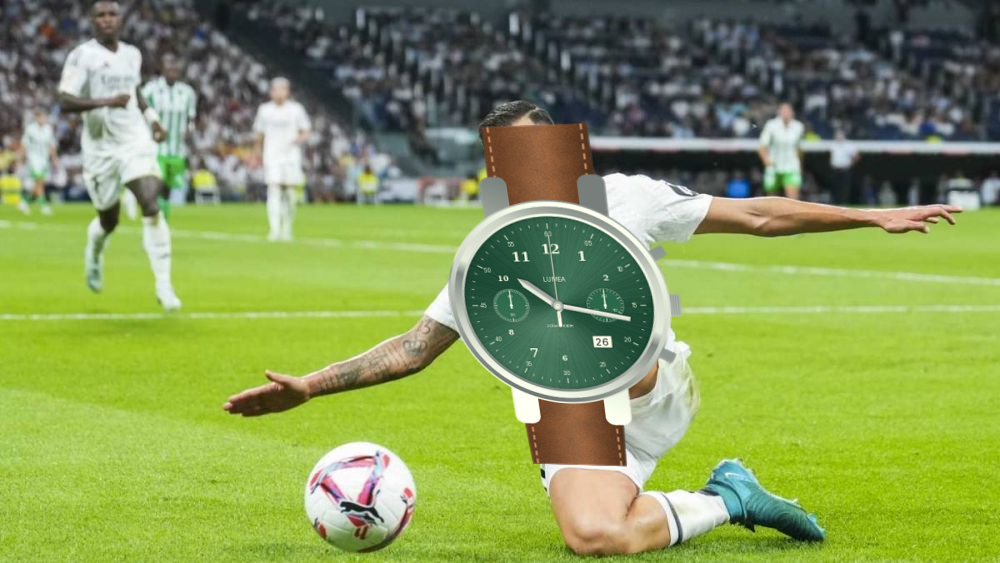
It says 10:17
